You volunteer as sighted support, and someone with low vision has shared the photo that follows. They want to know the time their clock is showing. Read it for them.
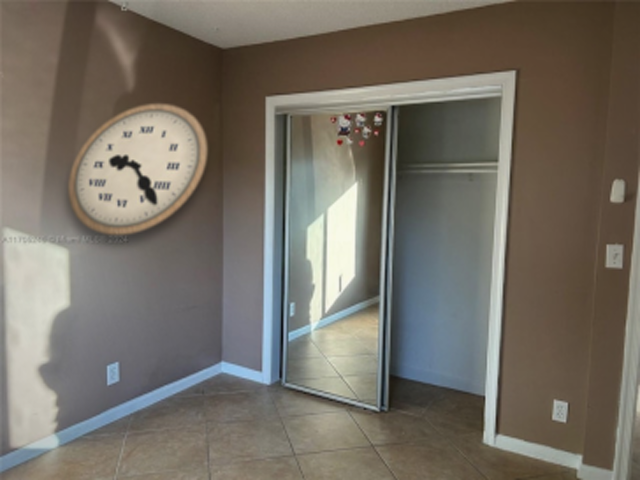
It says 9:23
